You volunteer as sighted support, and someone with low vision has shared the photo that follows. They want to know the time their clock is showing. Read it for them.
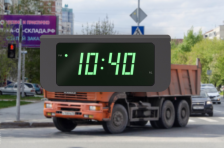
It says 10:40
